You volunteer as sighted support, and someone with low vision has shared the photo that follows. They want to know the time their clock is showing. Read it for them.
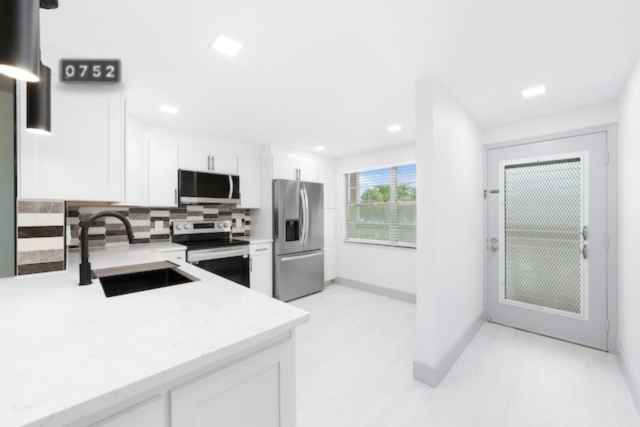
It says 7:52
